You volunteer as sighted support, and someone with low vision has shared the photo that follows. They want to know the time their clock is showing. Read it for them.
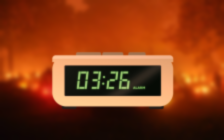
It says 3:26
